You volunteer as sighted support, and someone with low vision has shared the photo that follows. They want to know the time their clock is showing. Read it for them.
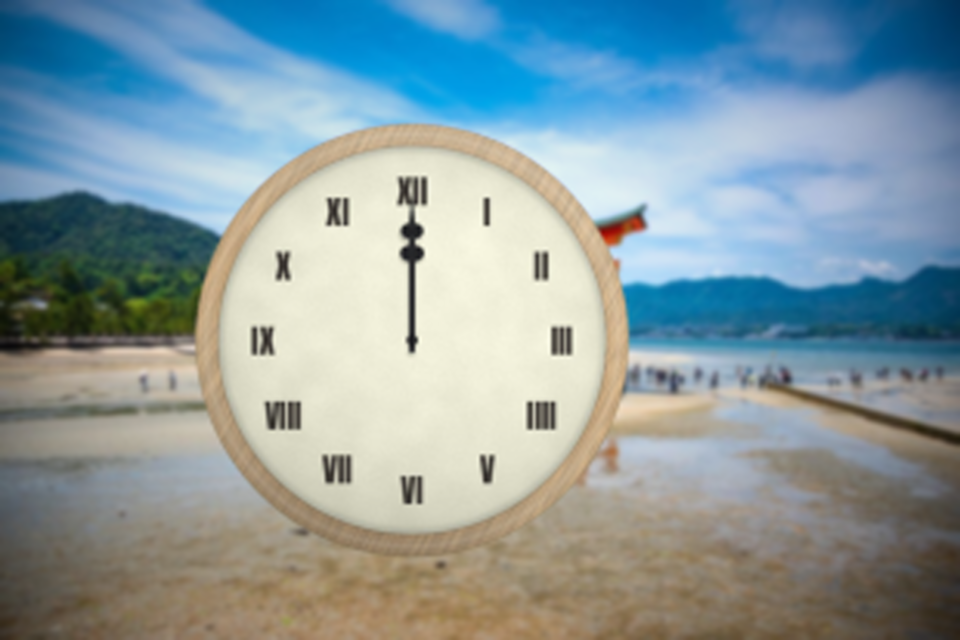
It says 12:00
